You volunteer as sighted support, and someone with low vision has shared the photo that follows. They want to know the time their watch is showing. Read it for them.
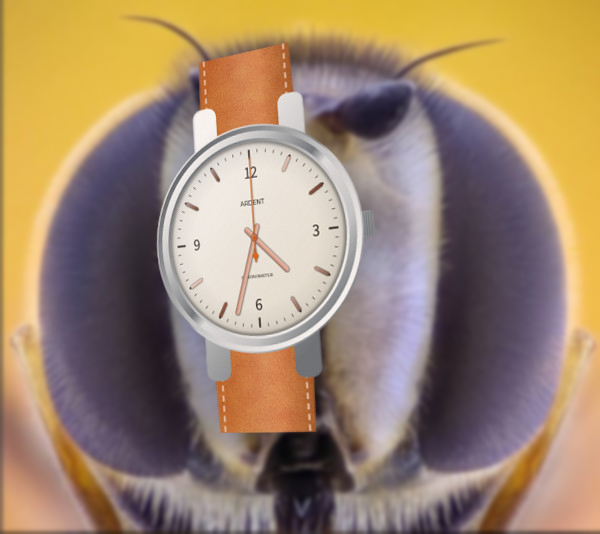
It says 4:33:00
